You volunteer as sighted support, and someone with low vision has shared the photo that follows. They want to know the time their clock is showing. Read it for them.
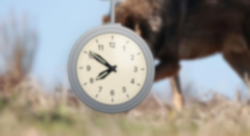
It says 7:51
